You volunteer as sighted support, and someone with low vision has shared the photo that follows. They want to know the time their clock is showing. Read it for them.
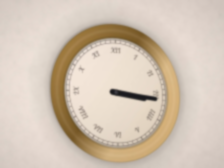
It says 3:16
